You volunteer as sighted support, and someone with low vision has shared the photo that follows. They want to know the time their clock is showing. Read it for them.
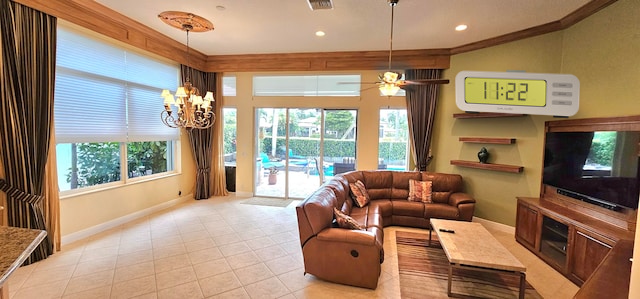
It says 11:22
